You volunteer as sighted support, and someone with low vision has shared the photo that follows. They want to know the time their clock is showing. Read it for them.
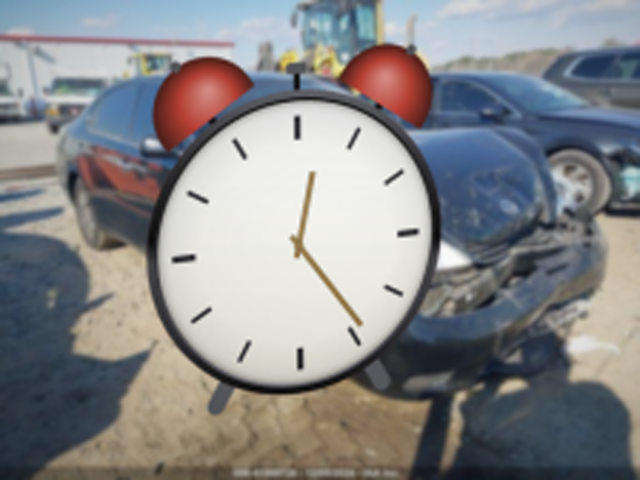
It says 12:24
